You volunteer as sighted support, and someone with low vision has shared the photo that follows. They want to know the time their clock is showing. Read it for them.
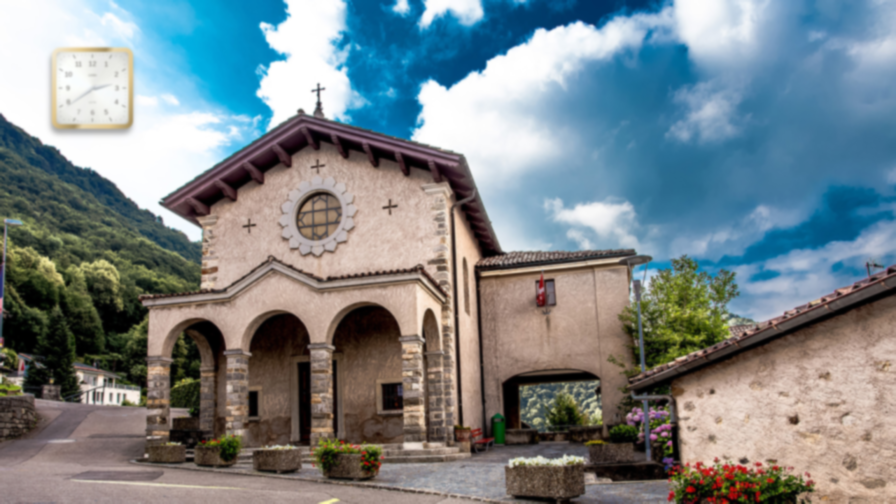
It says 2:39
